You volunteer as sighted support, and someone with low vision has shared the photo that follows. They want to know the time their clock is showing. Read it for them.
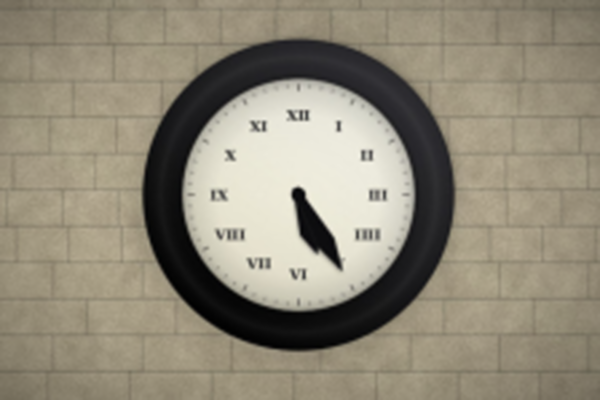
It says 5:25
